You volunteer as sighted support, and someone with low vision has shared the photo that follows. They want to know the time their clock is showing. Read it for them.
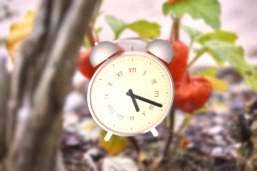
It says 5:19
